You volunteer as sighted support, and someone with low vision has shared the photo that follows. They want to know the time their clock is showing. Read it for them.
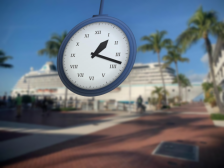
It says 1:18
